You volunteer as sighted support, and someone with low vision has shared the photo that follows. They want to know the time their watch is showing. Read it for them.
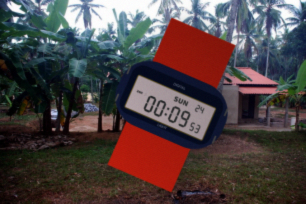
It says 0:09
